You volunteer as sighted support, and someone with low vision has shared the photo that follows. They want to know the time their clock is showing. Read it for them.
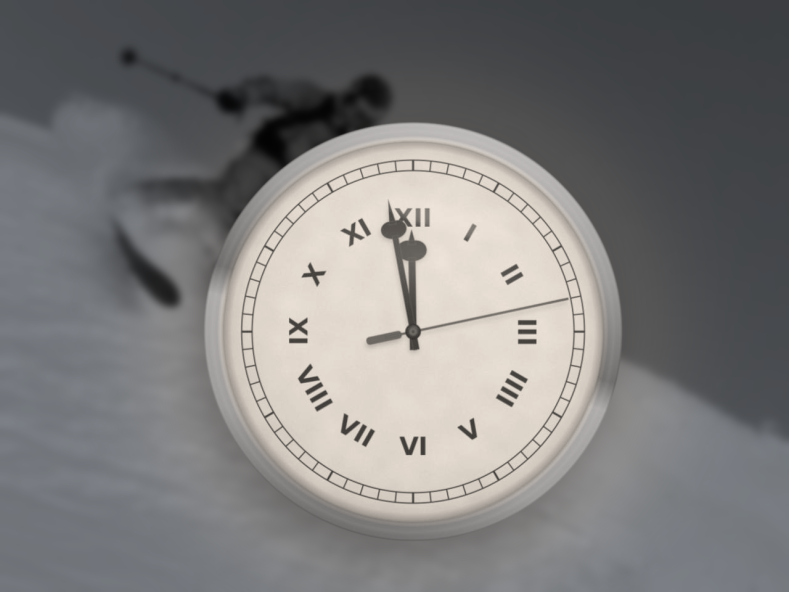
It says 11:58:13
